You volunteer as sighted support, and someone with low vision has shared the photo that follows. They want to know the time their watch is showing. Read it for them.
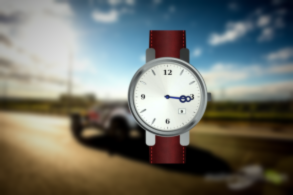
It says 3:16
